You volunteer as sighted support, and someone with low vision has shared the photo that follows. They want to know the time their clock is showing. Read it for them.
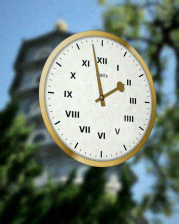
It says 1:58
